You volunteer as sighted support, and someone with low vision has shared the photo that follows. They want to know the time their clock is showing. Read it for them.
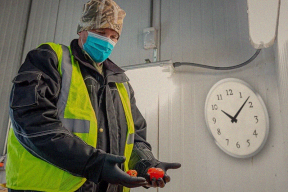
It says 10:08
